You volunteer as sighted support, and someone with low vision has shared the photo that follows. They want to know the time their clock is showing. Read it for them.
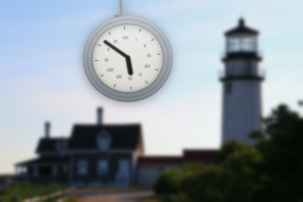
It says 5:52
